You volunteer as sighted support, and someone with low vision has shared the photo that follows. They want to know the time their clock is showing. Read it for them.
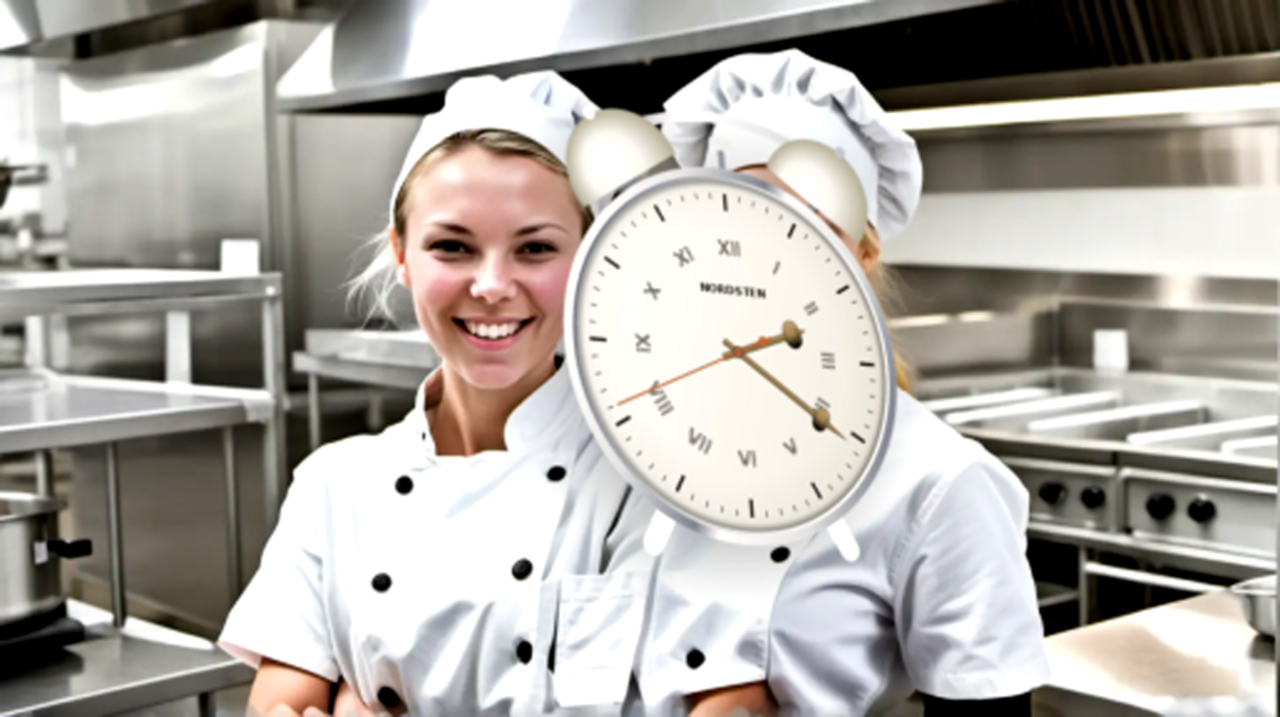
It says 2:20:41
